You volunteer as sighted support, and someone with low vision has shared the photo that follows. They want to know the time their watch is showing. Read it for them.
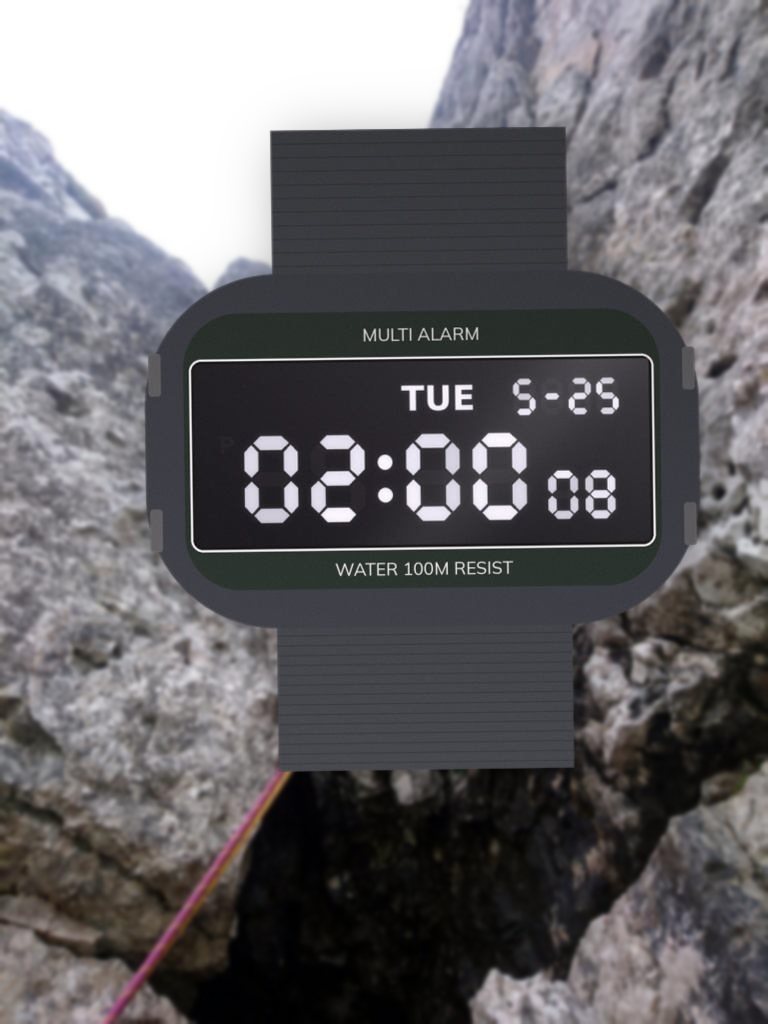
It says 2:00:08
